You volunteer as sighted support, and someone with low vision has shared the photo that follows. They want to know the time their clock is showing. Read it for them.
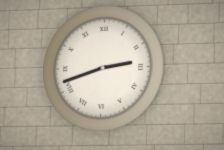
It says 2:42
